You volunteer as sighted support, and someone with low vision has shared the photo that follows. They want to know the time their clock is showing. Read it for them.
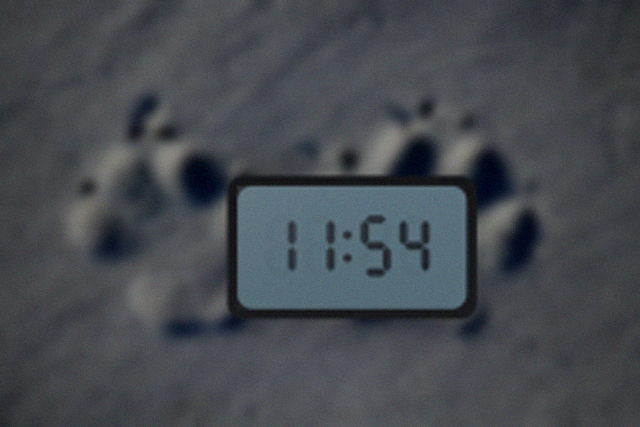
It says 11:54
